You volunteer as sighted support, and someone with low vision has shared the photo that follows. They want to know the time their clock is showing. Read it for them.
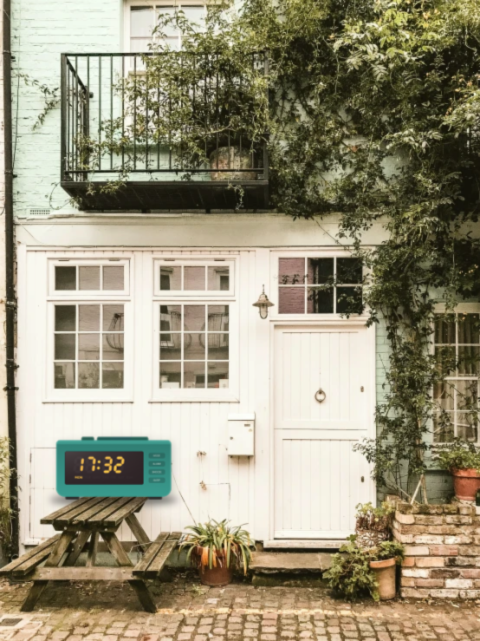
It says 17:32
